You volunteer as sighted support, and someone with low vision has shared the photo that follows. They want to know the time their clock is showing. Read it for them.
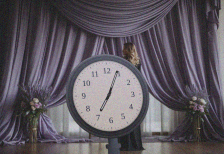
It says 7:04
